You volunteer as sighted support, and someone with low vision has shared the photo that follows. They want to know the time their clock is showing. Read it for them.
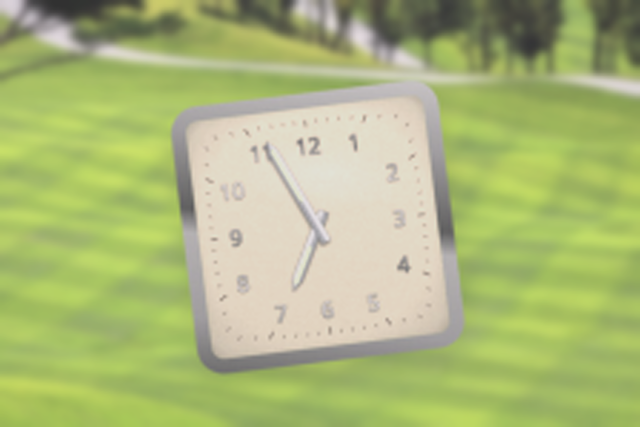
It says 6:56
